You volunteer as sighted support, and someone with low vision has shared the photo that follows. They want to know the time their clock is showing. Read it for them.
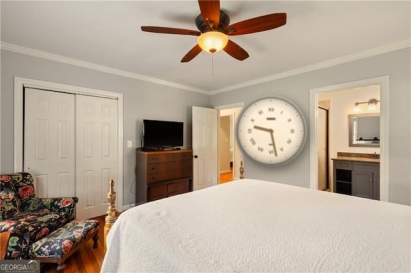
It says 9:28
